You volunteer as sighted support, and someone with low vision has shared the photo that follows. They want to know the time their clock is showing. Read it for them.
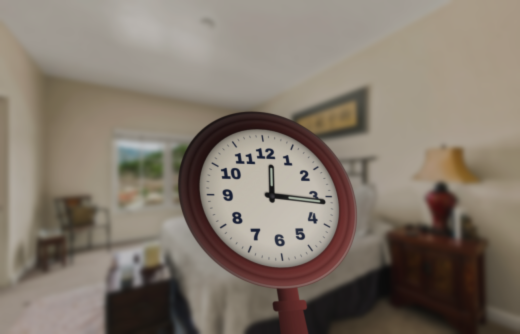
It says 12:16
